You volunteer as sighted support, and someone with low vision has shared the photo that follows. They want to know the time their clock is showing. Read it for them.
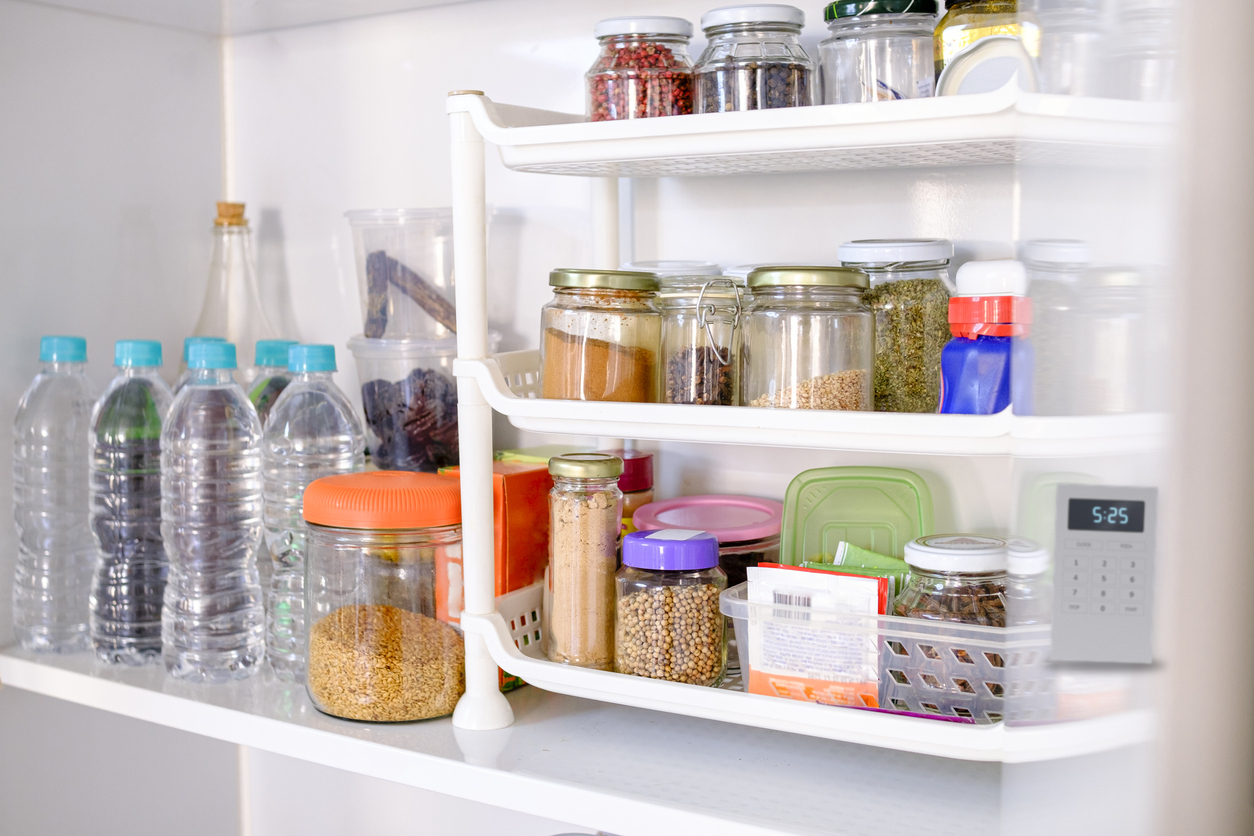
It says 5:25
